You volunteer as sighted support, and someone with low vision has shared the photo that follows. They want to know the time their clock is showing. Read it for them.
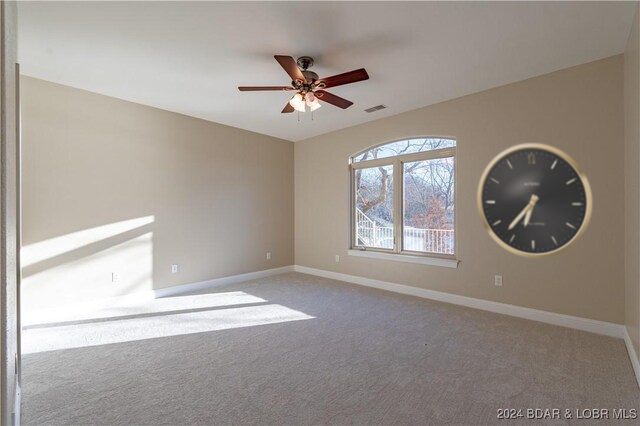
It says 6:37
